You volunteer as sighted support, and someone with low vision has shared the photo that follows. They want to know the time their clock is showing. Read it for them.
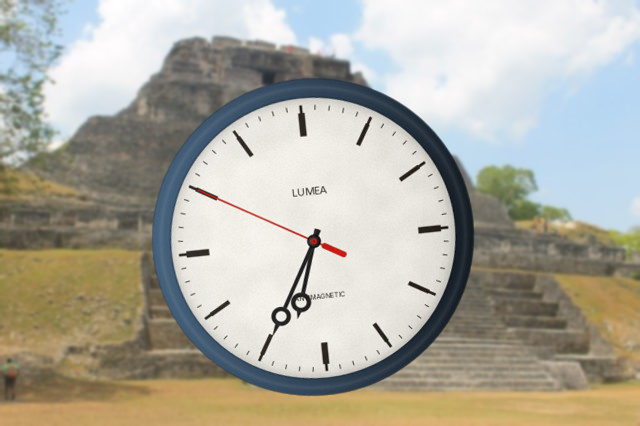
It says 6:34:50
